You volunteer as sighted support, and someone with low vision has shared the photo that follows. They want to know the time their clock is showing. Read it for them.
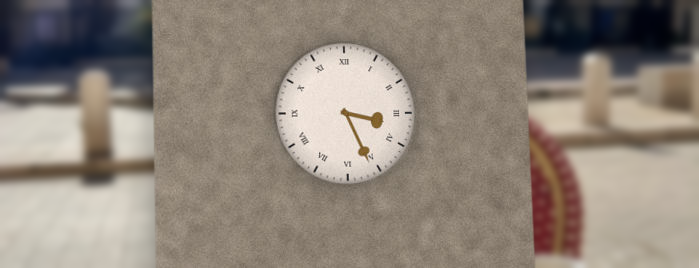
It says 3:26
